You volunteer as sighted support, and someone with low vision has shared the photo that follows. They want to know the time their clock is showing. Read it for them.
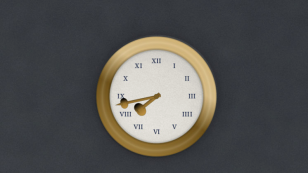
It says 7:43
